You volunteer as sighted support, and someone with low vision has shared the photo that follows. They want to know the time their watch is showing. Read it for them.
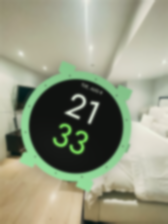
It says 21:33
